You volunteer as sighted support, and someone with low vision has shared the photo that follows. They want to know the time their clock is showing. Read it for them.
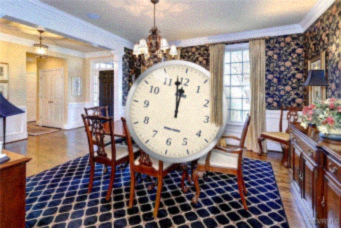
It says 11:58
